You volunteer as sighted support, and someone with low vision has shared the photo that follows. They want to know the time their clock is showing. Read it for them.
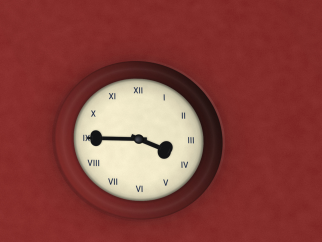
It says 3:45
